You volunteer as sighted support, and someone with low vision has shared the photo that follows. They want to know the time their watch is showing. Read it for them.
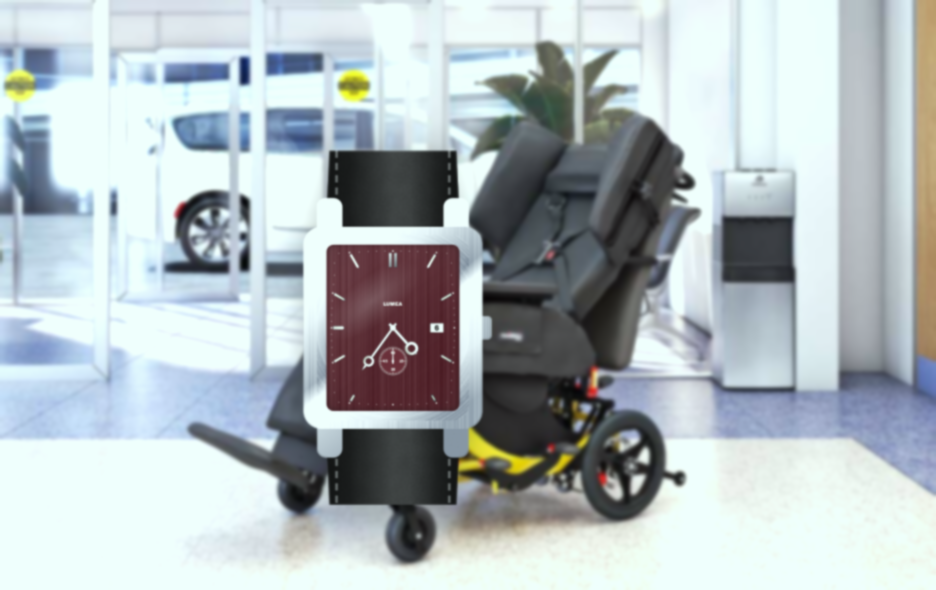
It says 4:36
